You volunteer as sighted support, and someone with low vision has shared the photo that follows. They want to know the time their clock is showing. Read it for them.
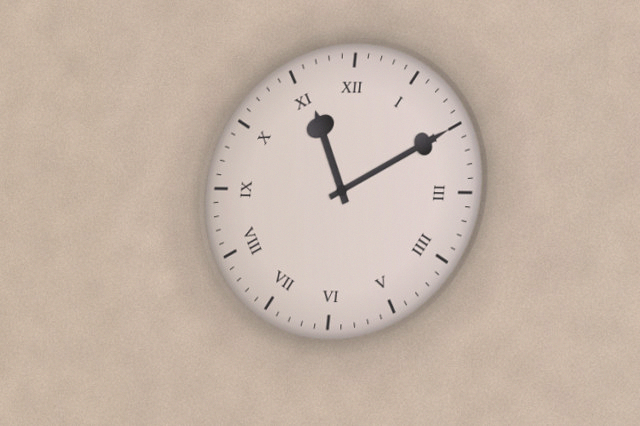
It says 11:10
